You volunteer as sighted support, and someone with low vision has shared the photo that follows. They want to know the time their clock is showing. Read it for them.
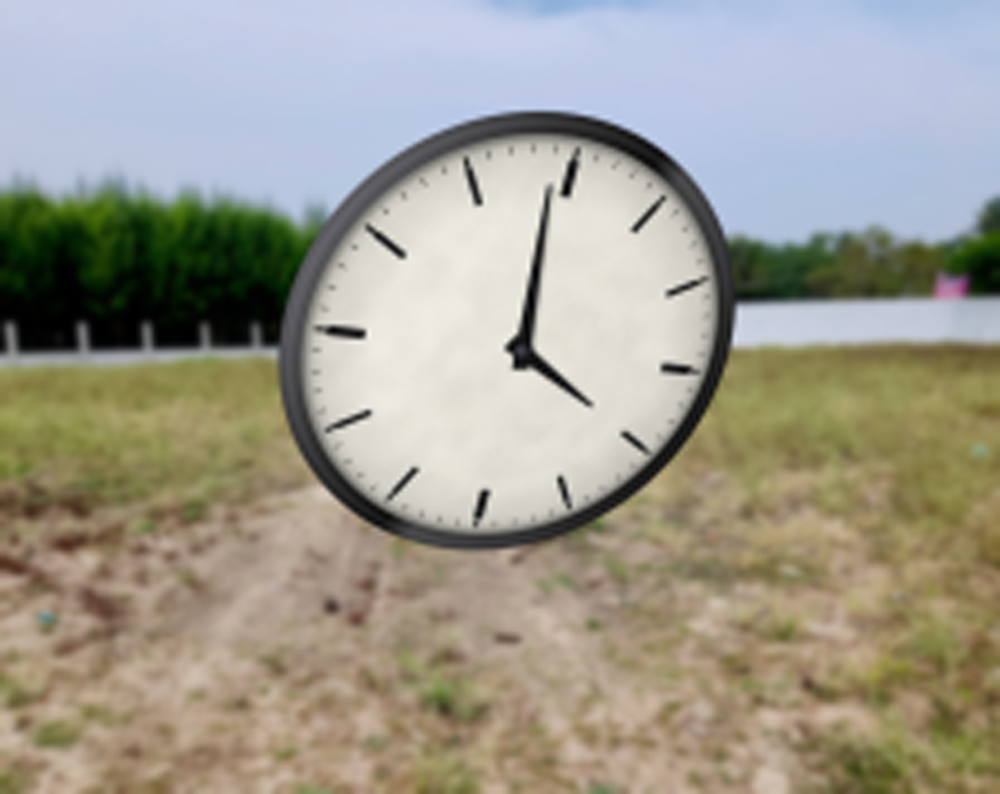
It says 3:59
